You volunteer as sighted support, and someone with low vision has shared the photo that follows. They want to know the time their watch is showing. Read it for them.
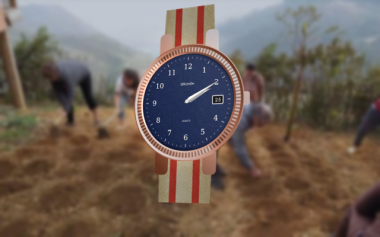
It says 2:10
